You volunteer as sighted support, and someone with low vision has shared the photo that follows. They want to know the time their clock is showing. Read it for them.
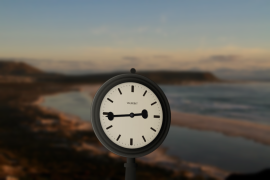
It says 2:44
